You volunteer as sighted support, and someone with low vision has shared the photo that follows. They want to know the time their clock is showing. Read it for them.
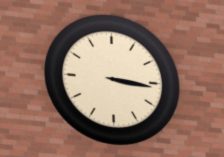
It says 3:16
